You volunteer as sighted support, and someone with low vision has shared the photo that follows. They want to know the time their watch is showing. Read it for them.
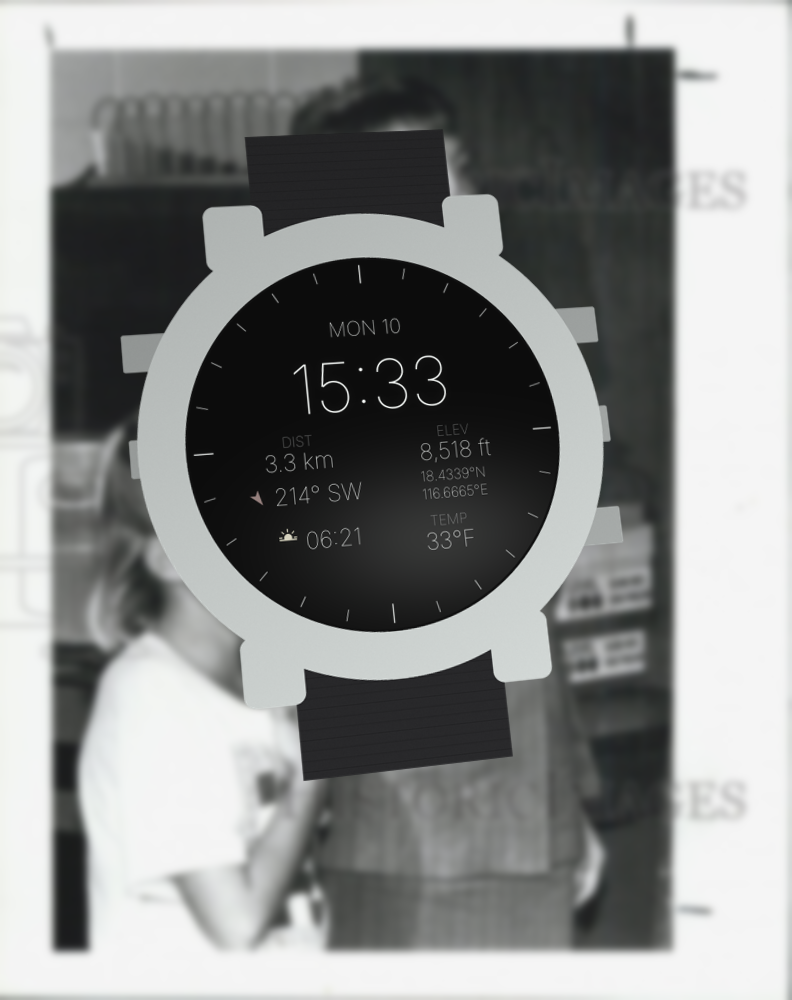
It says 15:33
